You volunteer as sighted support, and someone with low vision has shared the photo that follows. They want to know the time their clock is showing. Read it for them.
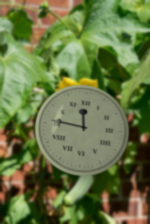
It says 11:46
